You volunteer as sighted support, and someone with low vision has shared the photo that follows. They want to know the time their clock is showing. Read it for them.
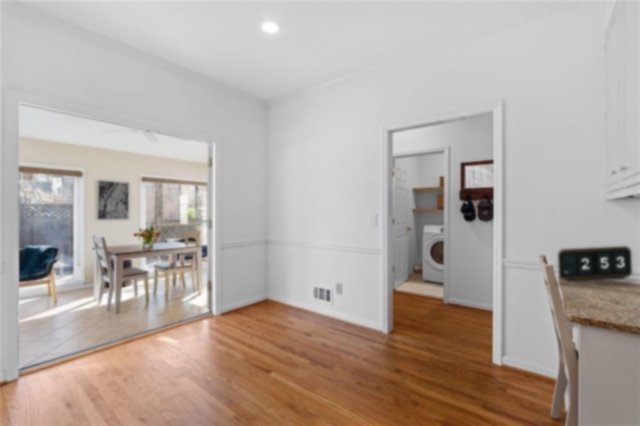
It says 2:53
